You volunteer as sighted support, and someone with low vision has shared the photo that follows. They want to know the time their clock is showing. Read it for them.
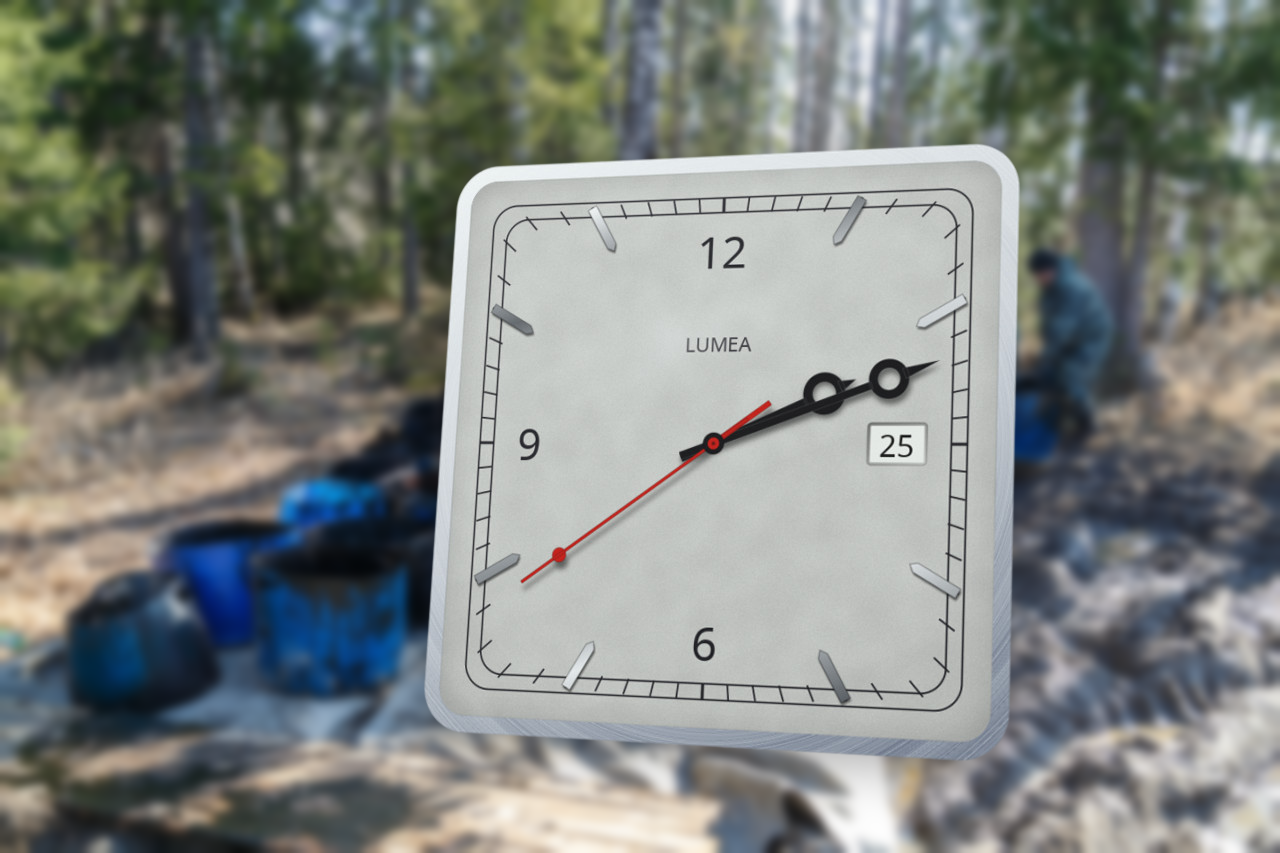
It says 2:11:39
